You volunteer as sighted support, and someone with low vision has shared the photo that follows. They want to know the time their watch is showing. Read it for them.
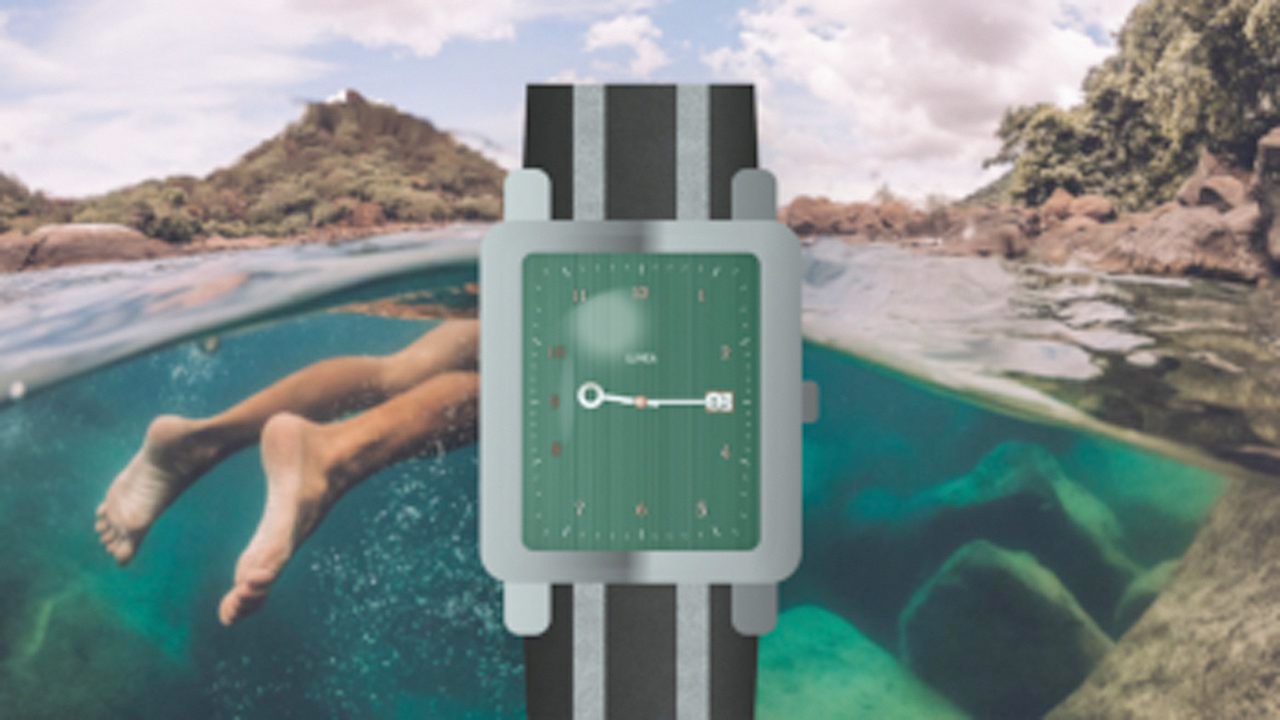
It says 9:15
